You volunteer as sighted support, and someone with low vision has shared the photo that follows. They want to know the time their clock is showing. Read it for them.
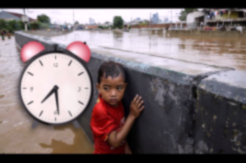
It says 7:29
